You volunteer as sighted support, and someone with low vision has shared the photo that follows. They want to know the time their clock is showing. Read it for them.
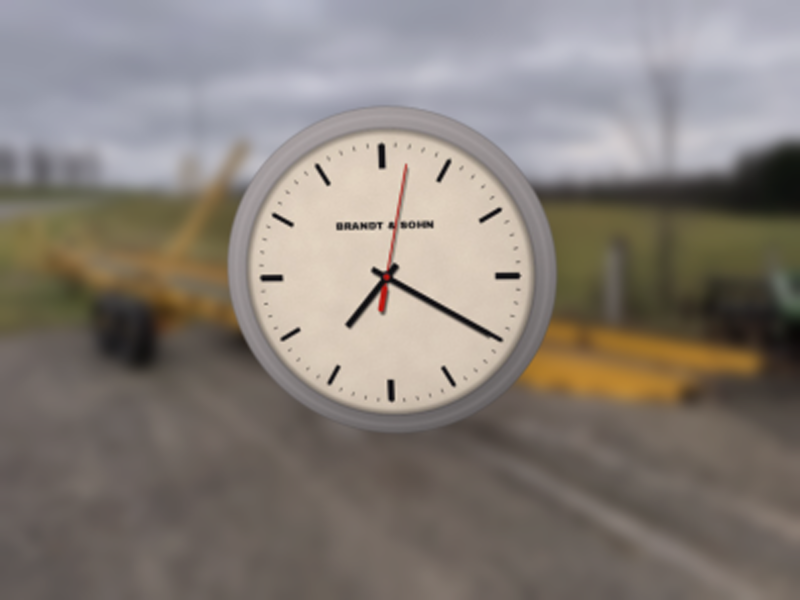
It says 7:20:02
